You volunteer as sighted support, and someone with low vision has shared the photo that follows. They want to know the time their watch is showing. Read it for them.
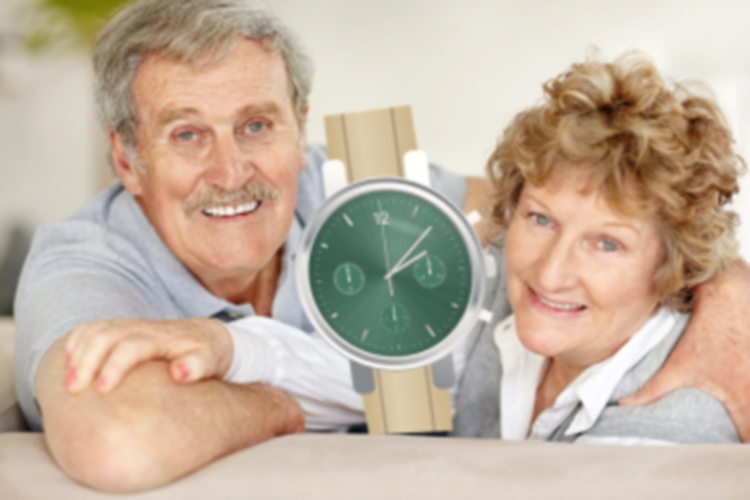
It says 2:08
